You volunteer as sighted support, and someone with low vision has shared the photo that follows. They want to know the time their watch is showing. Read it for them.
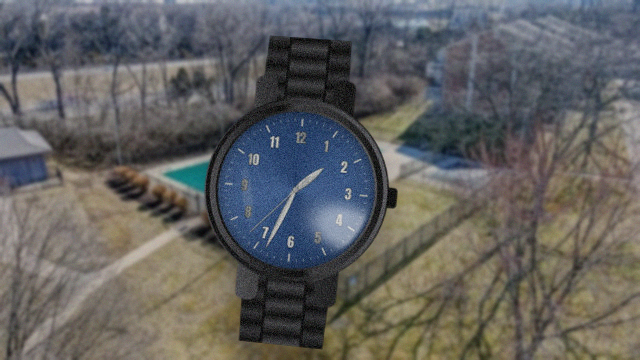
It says 1:33:37
